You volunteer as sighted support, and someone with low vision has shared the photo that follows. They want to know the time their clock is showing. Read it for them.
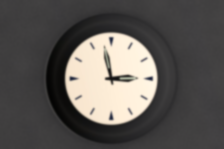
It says 2:58
